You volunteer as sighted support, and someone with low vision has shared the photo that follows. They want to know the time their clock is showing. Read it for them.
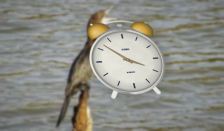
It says 3:52
